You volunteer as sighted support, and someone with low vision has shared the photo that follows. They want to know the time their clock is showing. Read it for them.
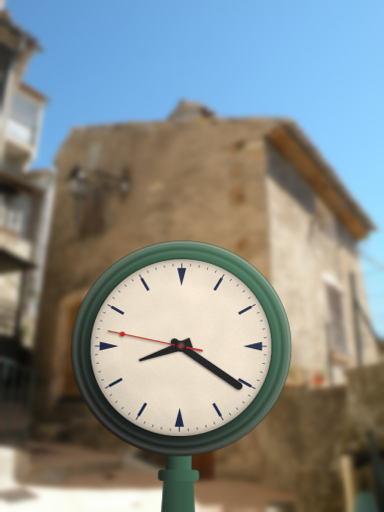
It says 8:20:47
